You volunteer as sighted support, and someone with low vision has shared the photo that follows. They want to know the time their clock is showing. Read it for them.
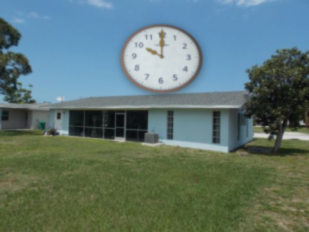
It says 10:00
